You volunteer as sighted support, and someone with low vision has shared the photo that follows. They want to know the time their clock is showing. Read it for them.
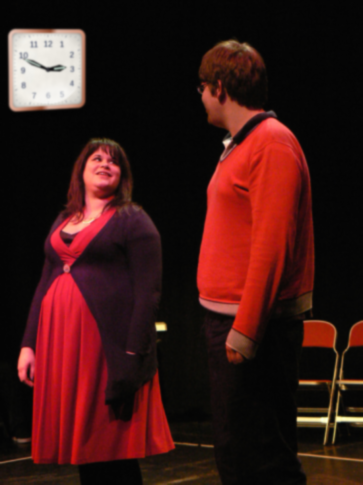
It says 2:49
